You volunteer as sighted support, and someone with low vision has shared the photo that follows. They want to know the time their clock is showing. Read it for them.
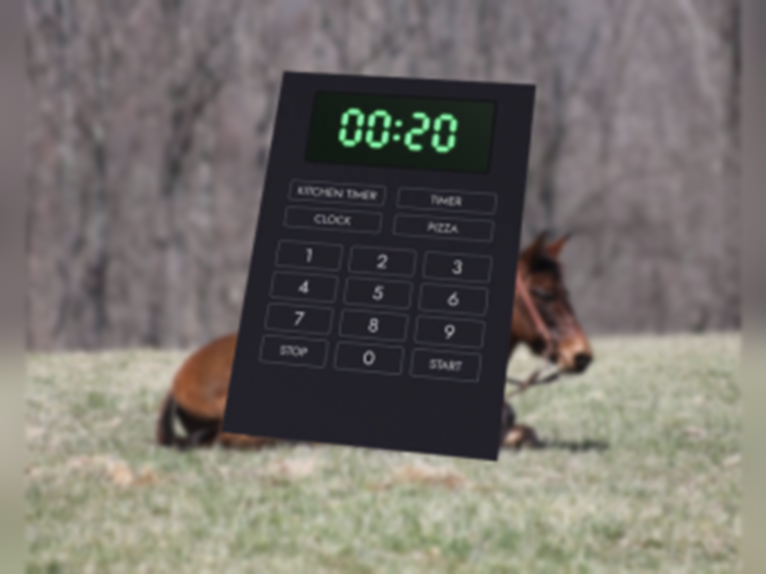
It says 0:20
